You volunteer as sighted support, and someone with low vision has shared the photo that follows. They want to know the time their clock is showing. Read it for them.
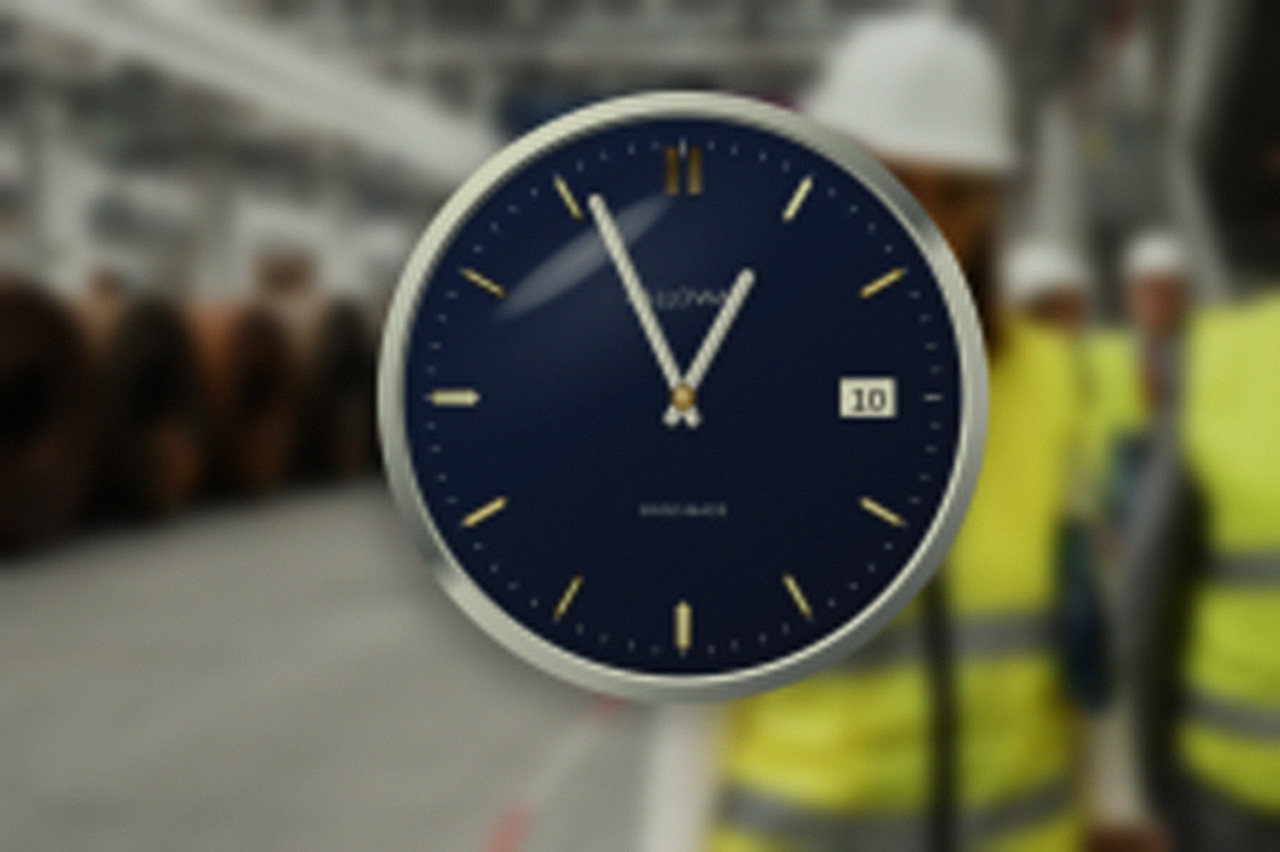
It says 12:56
